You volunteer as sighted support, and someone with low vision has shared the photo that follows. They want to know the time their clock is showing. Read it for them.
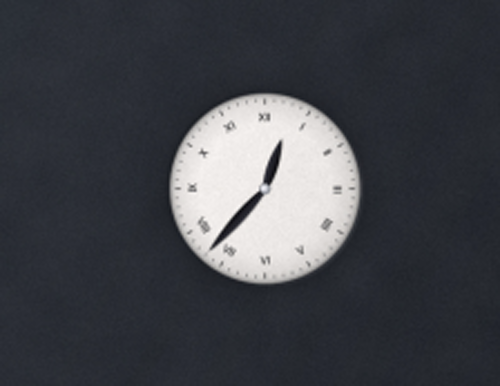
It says 12:37
